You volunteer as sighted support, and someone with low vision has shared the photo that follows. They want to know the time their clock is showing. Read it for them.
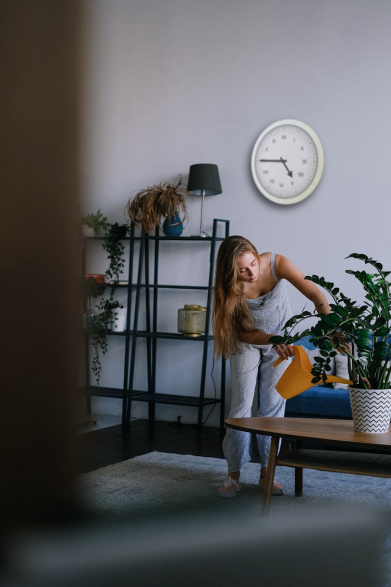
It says 4:45
